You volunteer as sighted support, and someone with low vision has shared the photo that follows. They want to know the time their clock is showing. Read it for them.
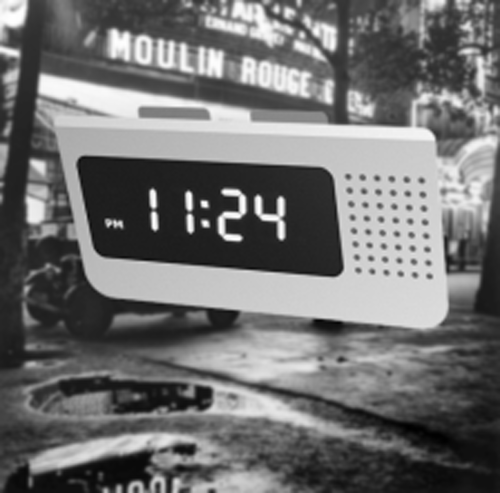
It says 11:24
